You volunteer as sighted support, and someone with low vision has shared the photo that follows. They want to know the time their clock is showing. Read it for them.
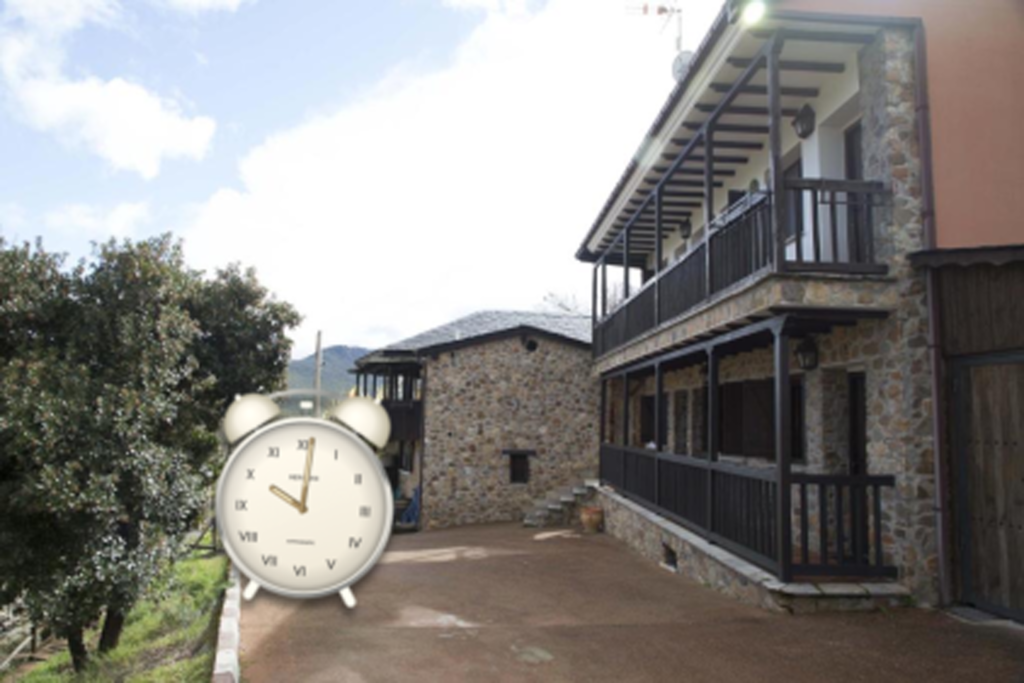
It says 10:01
